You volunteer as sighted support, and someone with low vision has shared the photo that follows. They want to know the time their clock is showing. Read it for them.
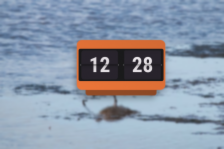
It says 12:28
